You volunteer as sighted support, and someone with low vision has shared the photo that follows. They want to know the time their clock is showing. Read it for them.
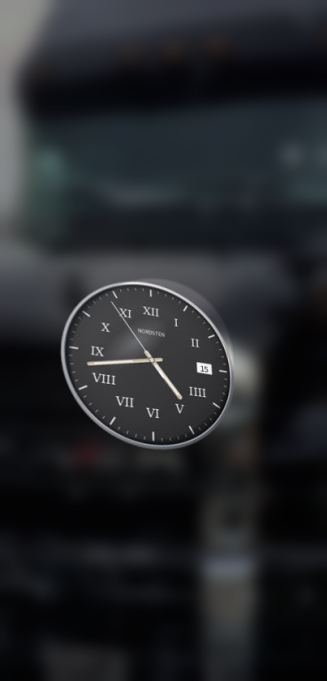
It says 4:42:54
